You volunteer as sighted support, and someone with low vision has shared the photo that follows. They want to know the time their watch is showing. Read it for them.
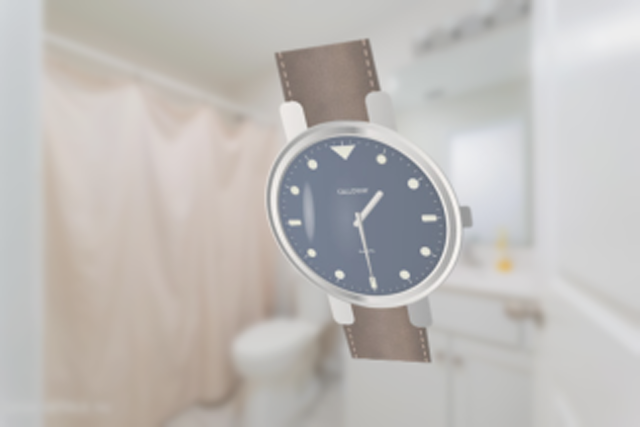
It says 1:30
